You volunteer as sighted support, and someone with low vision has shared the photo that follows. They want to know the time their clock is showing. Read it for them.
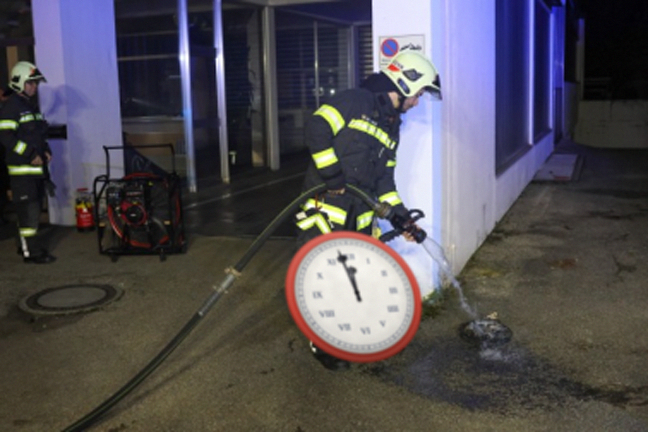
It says 11:58
